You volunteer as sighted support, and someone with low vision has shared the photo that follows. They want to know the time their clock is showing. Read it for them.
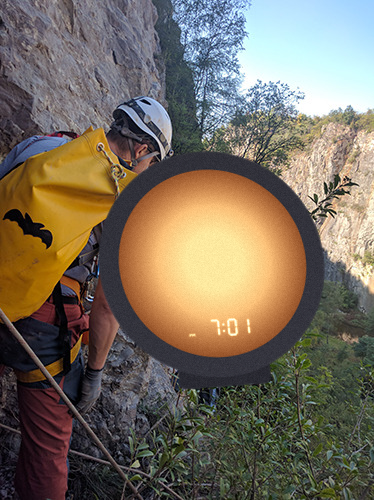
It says 7:01
